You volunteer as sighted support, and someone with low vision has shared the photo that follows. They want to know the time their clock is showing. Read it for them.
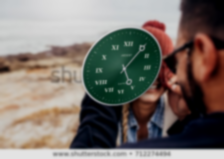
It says 5:06
